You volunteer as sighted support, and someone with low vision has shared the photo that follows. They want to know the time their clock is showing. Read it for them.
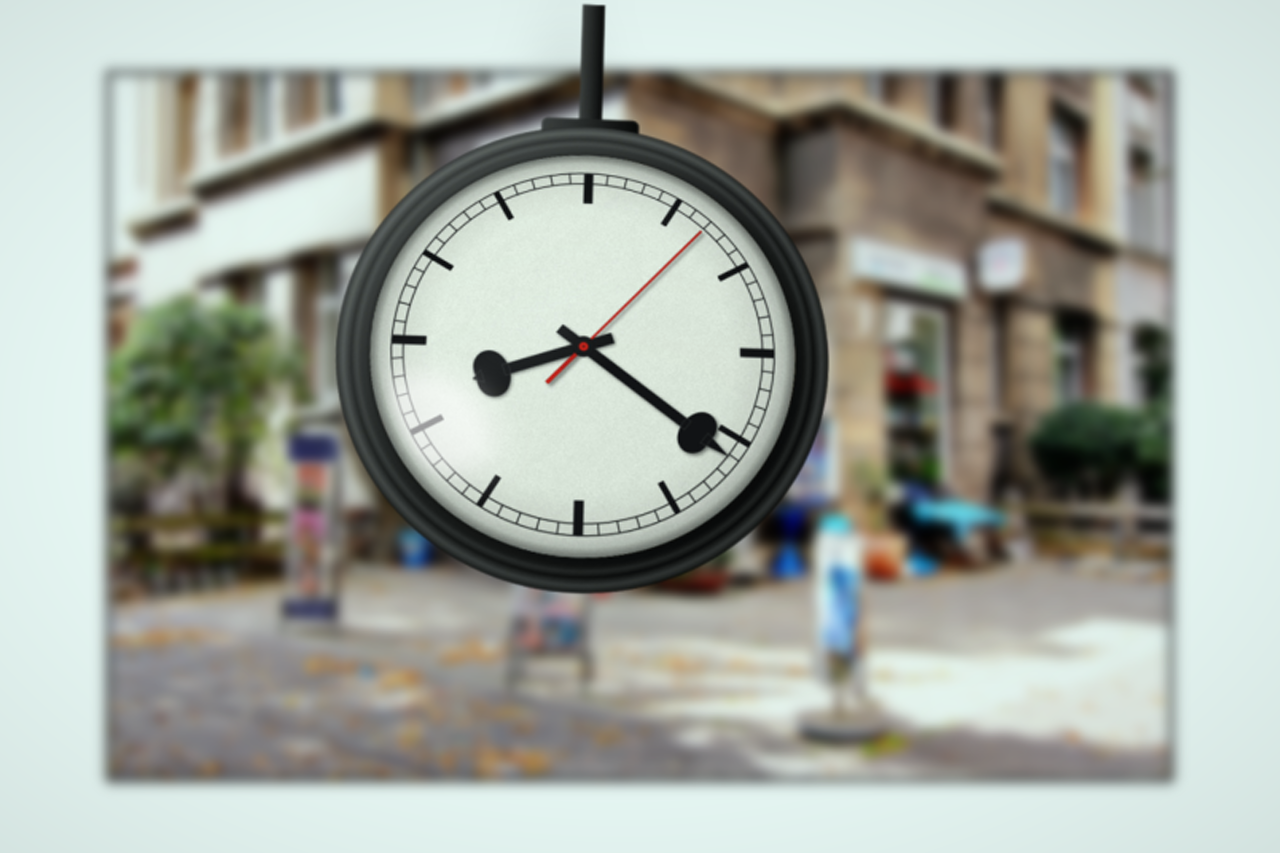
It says 8:21:07
